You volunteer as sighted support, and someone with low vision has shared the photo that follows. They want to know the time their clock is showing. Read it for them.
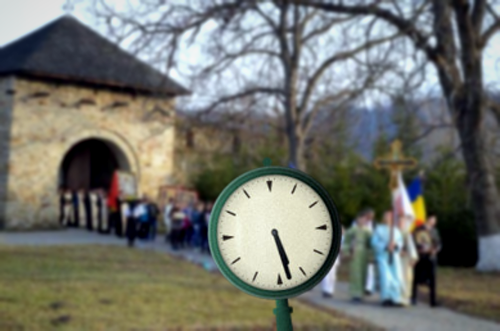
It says 5:28
